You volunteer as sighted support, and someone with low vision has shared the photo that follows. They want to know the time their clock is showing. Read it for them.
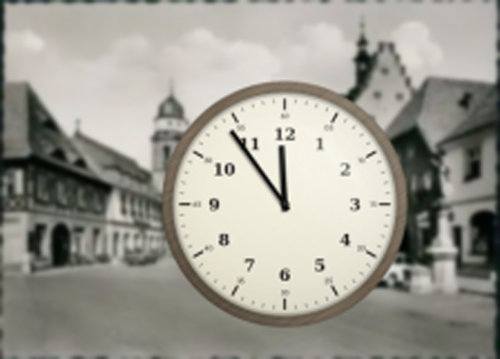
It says 11:54
